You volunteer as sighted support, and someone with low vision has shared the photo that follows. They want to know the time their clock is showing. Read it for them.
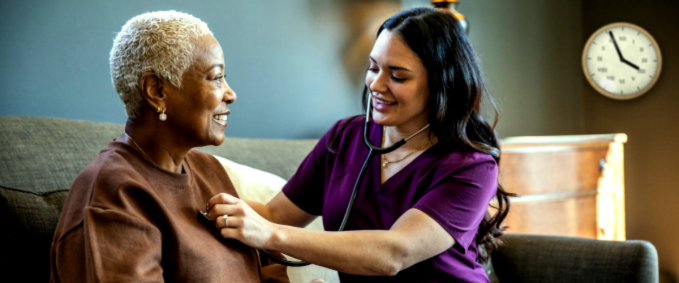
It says 3:56
